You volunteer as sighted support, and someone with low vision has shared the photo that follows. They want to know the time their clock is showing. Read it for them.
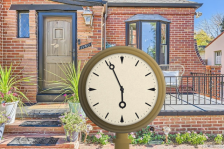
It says 5:56
